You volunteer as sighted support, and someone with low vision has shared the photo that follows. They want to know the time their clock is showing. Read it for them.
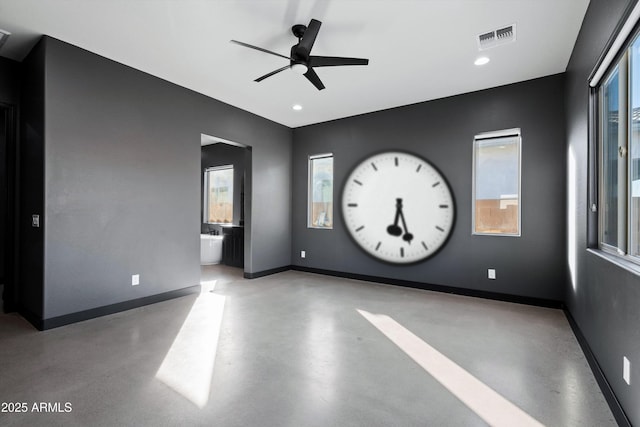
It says 6:28
